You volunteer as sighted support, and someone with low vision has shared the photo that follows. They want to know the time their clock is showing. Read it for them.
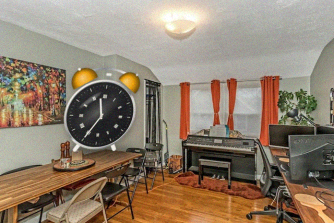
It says 11:35
